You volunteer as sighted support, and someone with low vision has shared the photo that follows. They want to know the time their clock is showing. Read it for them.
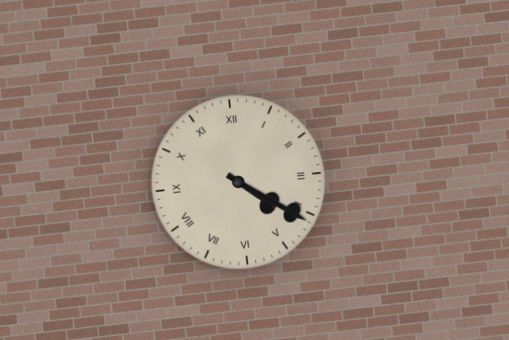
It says 4:21
